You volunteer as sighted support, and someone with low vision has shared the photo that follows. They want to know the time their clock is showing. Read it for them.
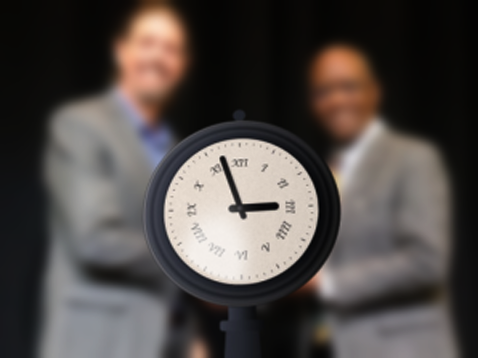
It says 2:57
